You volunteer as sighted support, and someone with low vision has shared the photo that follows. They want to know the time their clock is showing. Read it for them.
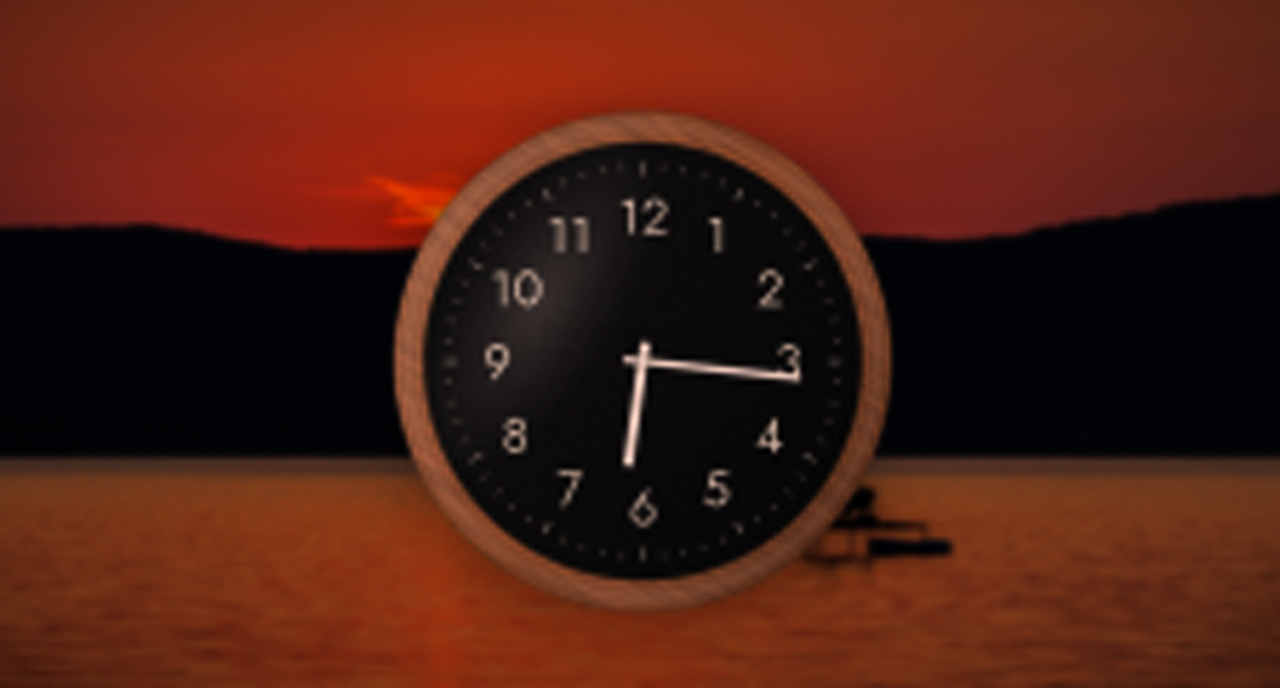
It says 6:16
